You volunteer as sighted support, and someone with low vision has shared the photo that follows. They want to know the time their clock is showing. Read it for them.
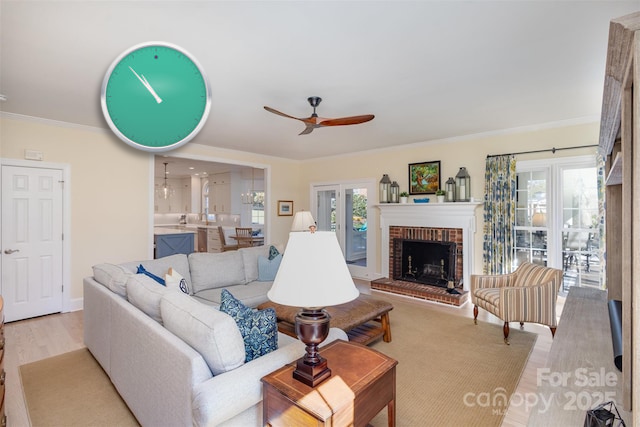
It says 10:53
